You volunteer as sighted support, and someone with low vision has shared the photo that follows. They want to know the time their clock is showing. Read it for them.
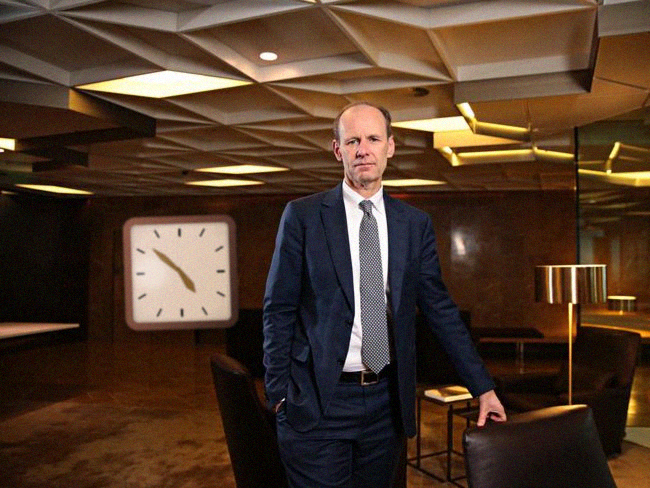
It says 4:52
